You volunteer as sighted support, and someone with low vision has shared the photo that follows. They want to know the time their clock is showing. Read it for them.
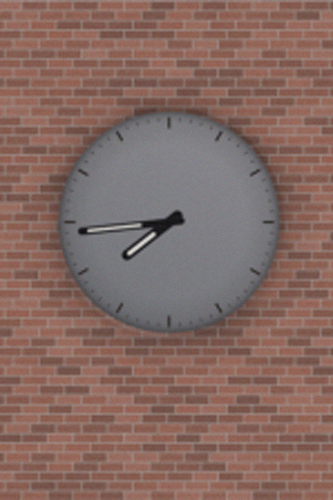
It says 7:44
